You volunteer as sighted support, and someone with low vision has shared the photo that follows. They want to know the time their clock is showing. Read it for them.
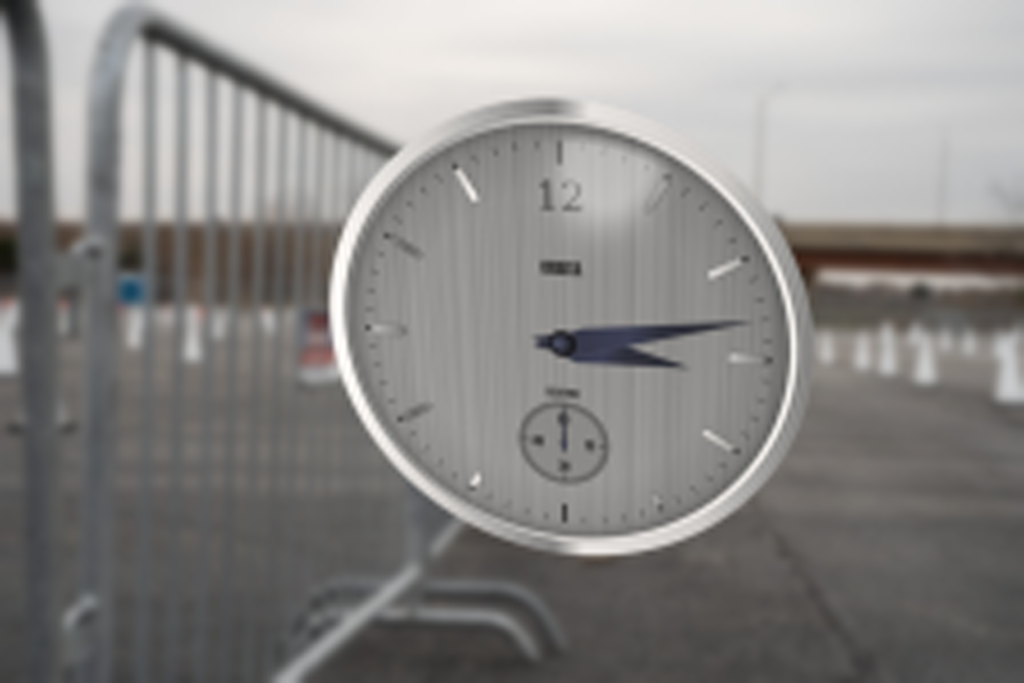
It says 3:13
